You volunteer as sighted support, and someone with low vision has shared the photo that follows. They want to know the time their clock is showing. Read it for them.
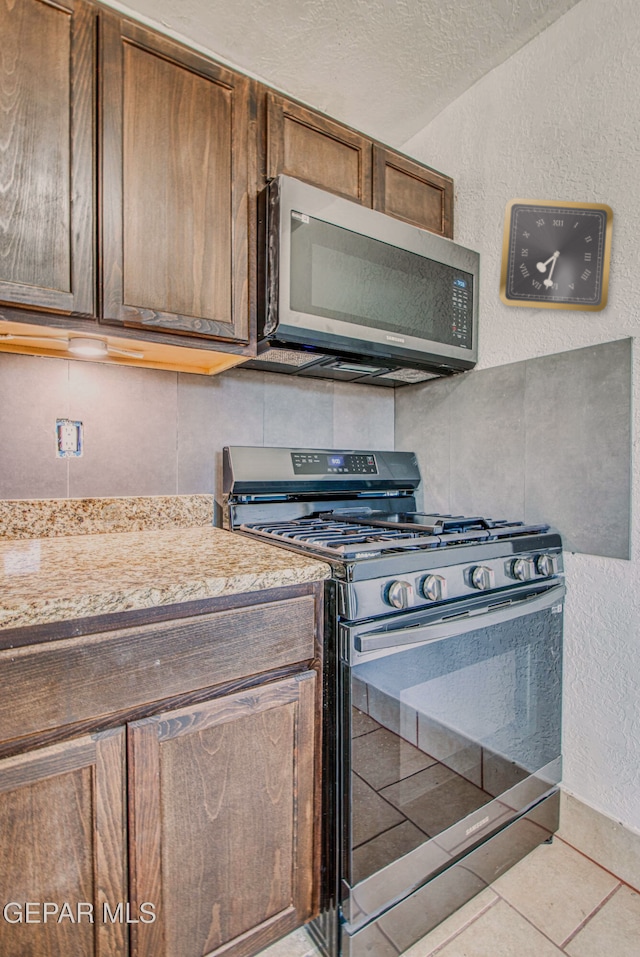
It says 7:32
